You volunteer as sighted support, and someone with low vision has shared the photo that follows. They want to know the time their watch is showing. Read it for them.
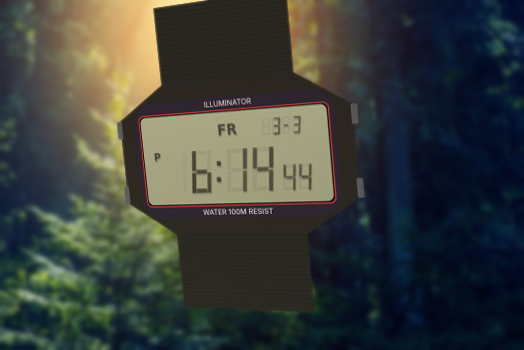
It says 6:14:44
